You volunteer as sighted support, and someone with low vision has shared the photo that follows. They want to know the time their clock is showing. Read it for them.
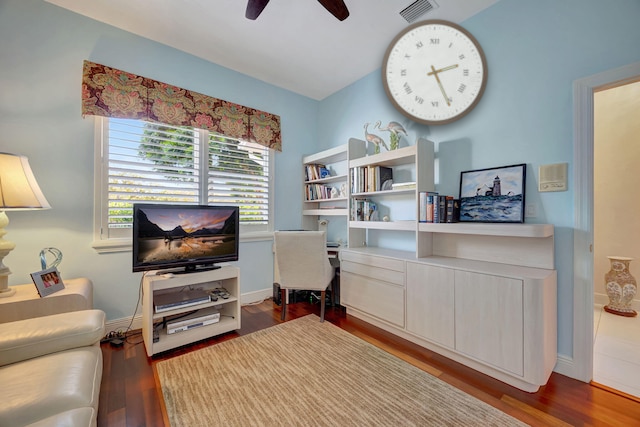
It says 2:26
